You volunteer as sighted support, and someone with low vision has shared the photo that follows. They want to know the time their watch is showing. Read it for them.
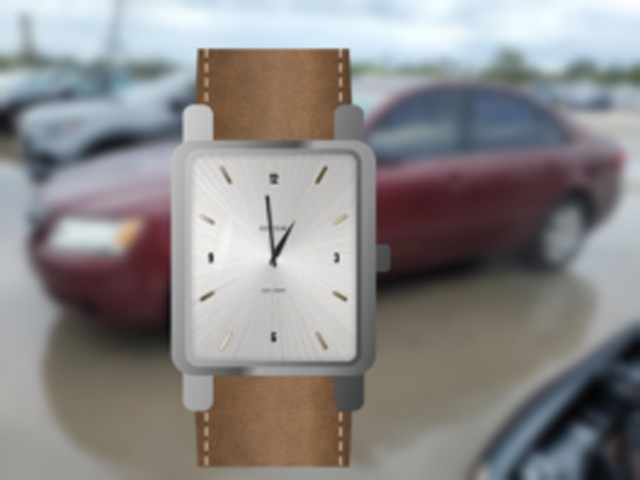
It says 12:59
